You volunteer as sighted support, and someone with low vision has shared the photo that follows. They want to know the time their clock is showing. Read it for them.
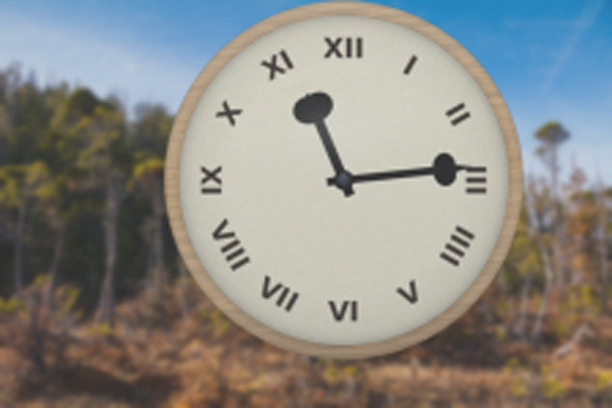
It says 11:14
